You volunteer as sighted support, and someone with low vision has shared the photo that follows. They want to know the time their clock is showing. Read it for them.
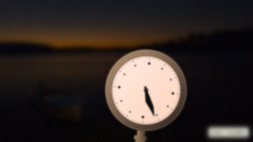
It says 5:26
